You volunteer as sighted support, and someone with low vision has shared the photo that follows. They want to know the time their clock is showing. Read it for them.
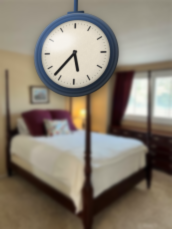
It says 5:37
